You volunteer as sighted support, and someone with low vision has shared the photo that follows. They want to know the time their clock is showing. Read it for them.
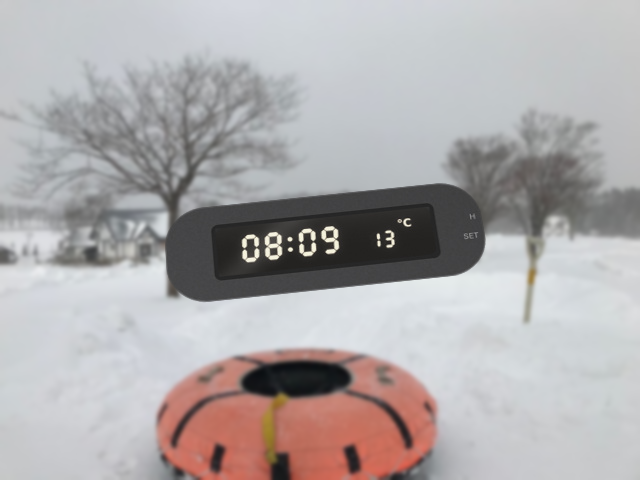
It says 8:09
